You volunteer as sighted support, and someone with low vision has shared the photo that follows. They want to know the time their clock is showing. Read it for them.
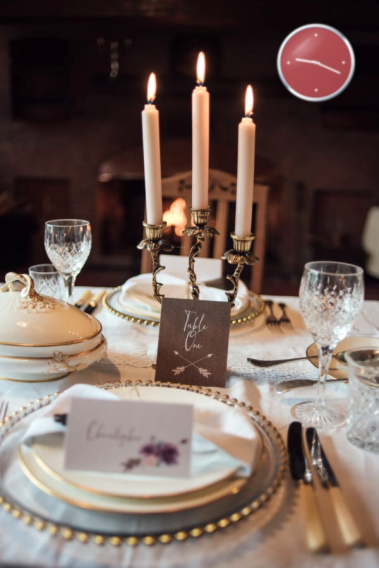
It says 9:19
